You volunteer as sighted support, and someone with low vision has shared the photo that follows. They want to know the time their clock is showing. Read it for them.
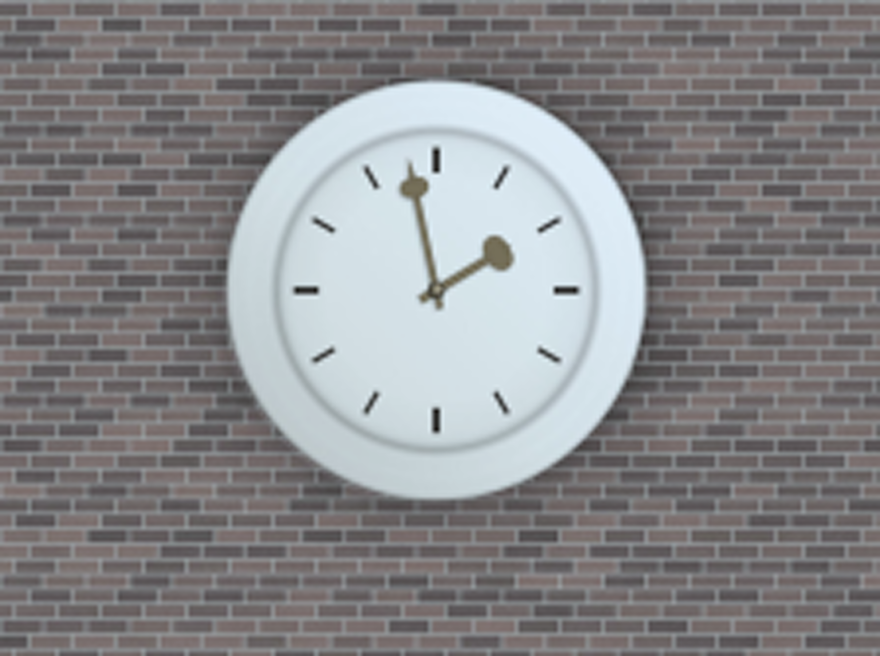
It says 1:58
